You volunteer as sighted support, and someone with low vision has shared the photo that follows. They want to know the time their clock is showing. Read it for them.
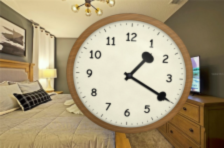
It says 1:20
